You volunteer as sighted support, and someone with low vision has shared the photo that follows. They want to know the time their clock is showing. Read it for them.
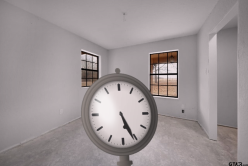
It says 5:26
